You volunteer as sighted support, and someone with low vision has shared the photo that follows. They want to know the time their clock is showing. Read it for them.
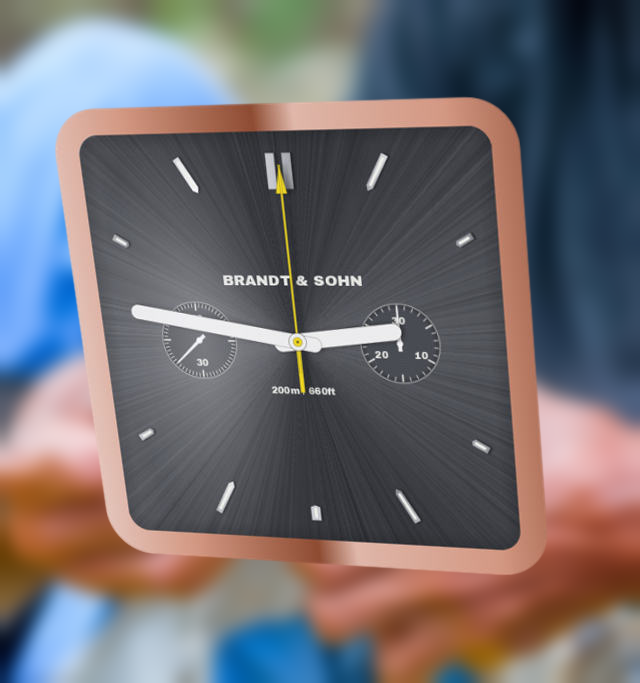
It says 2:46:38
